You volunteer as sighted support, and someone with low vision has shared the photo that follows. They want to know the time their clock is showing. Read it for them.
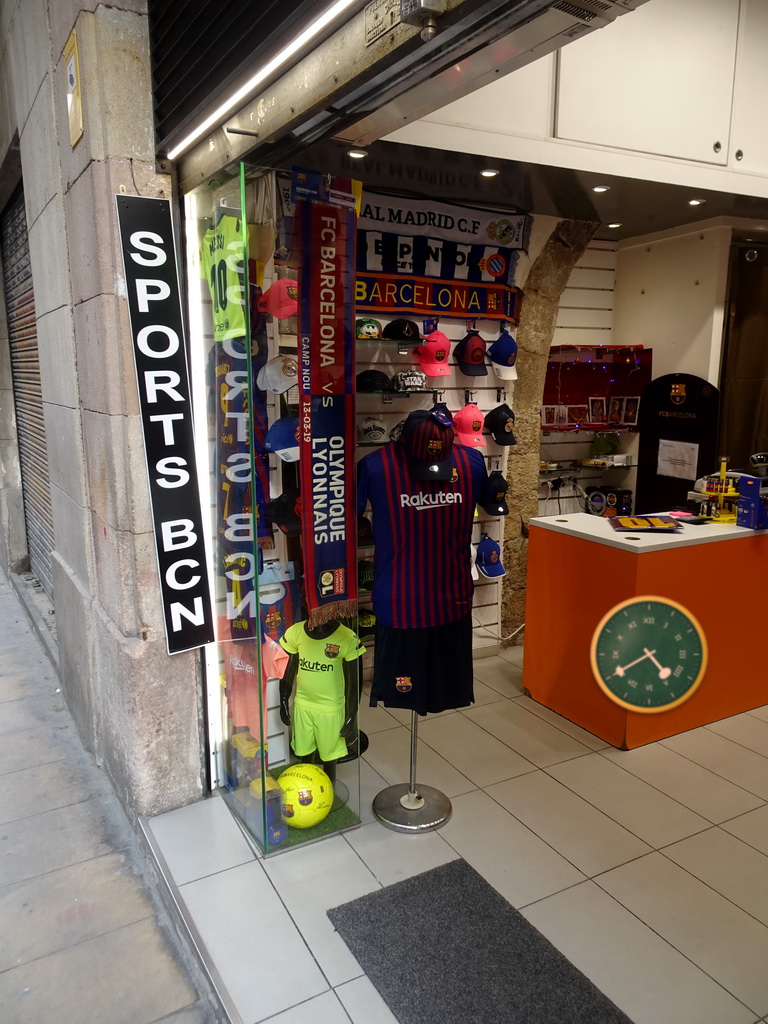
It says 4:40
